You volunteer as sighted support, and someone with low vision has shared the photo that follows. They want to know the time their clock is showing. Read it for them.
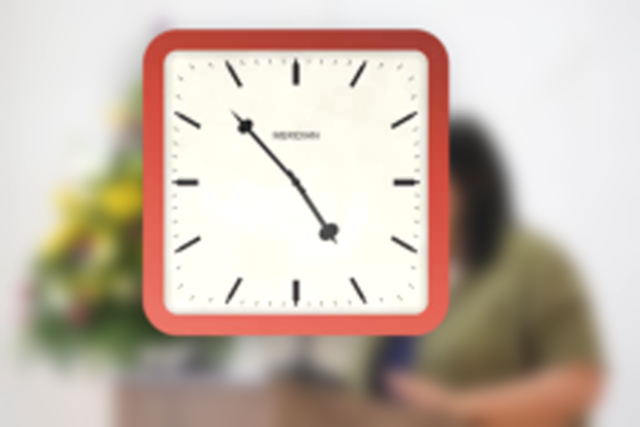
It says 4:53
